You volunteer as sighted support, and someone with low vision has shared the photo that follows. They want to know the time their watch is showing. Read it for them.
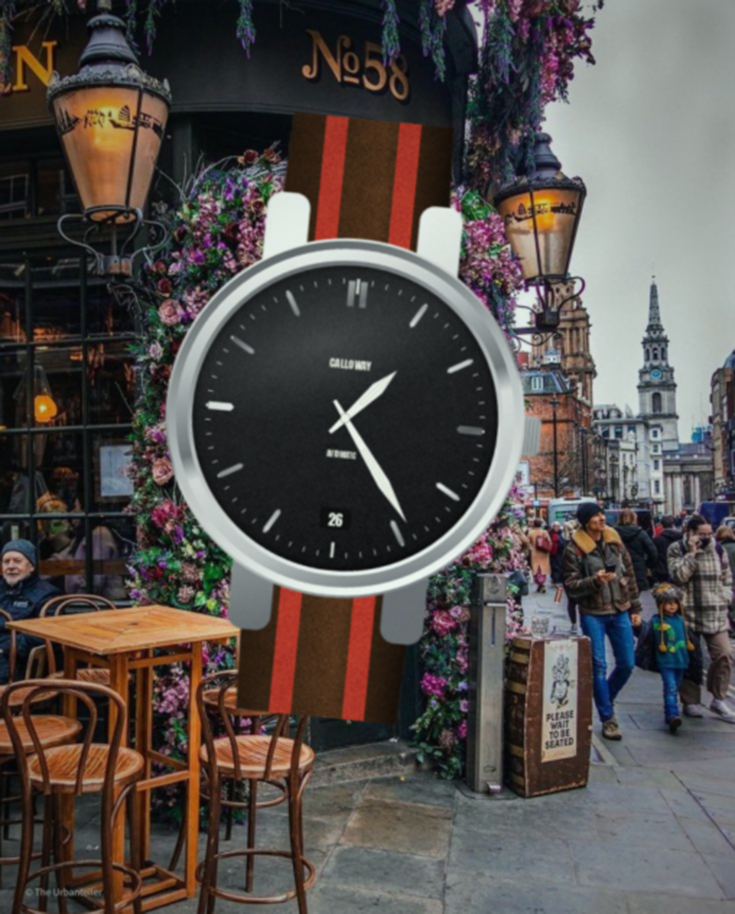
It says 1:24
